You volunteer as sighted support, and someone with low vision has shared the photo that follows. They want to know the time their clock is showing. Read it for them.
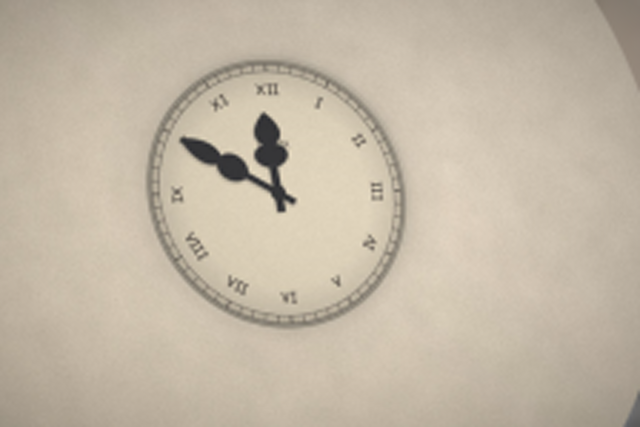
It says 11:50
